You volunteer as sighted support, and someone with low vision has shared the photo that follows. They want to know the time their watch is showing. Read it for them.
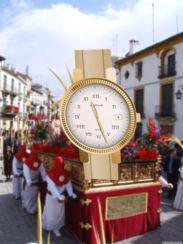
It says 11:27
